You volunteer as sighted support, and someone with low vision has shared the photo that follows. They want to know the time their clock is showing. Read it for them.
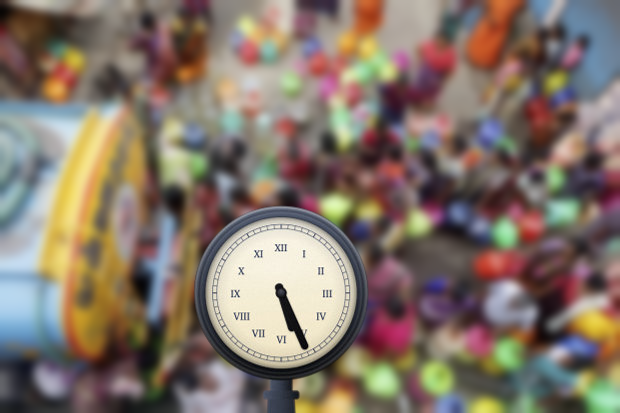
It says 5:26
